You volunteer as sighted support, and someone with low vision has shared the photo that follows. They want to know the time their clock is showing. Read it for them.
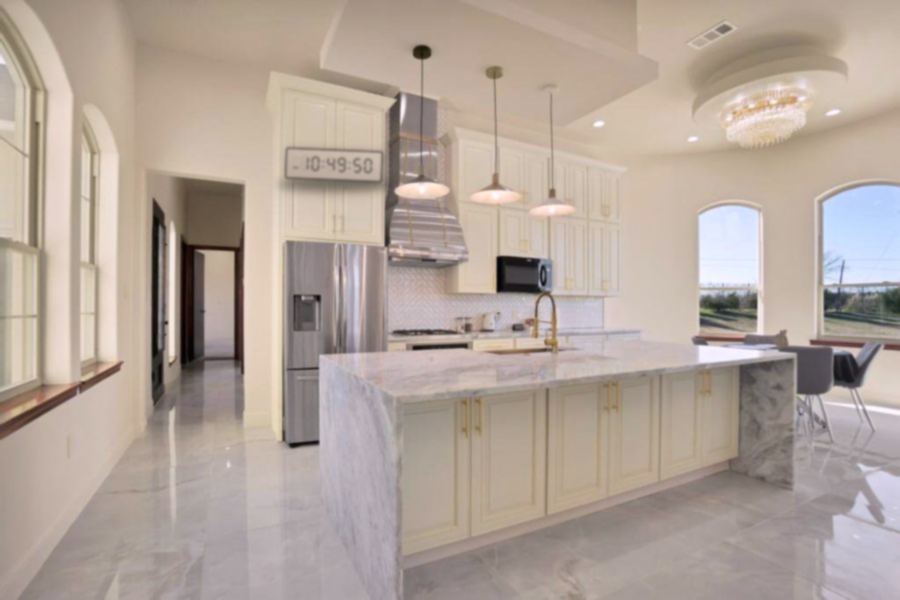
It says 10:49:50
